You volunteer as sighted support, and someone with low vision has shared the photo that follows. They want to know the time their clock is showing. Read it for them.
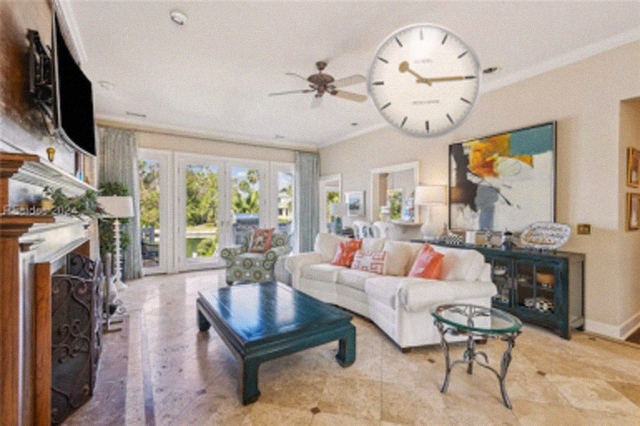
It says 10:15
